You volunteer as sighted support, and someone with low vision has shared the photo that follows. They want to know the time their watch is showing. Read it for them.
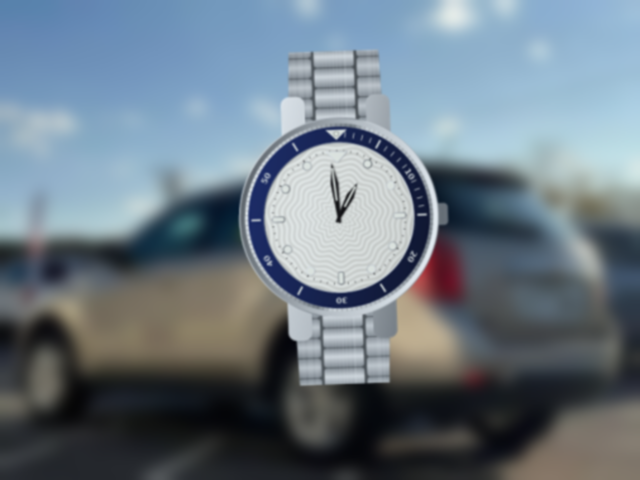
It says 12:59
